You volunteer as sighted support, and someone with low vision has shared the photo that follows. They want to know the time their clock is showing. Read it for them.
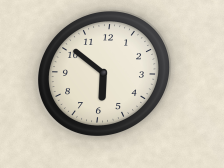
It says 5:51
